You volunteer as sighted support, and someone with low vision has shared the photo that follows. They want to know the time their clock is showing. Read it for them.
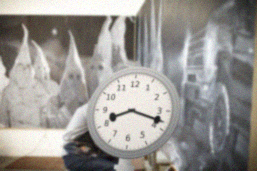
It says 8:18
